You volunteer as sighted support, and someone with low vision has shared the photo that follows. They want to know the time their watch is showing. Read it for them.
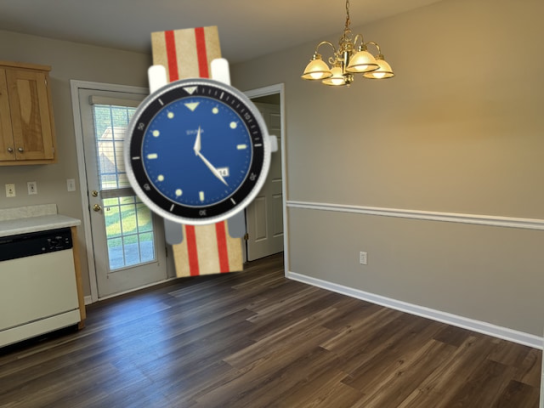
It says 12:24
